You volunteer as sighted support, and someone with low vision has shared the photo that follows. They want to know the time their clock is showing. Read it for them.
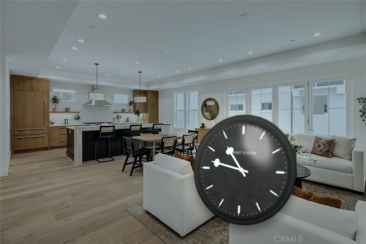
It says 10:47
